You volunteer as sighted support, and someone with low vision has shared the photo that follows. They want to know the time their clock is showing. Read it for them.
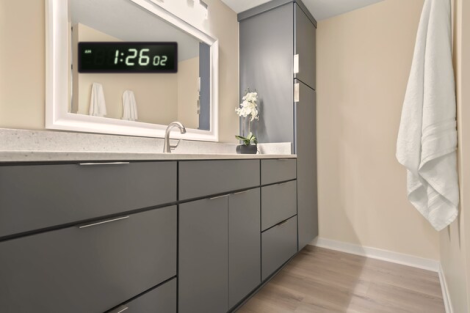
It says 1:26:02
